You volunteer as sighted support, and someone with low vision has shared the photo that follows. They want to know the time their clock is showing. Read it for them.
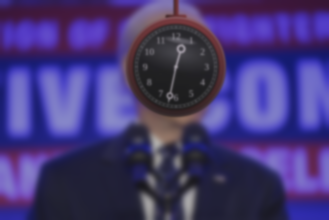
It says 12:32
